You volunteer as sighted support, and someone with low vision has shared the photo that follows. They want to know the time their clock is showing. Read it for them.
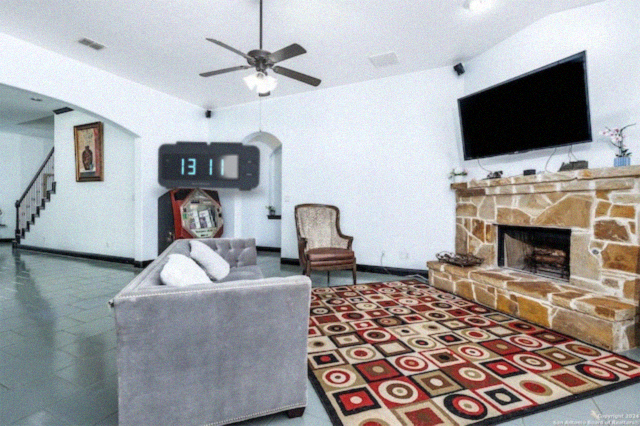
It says 13:11
